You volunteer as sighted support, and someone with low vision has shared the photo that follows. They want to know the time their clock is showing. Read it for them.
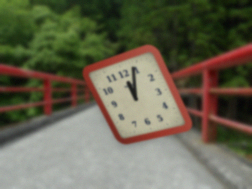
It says 12:04
